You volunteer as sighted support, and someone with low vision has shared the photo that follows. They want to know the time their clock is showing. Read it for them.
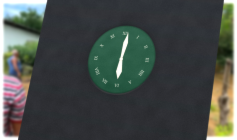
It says 6:01
